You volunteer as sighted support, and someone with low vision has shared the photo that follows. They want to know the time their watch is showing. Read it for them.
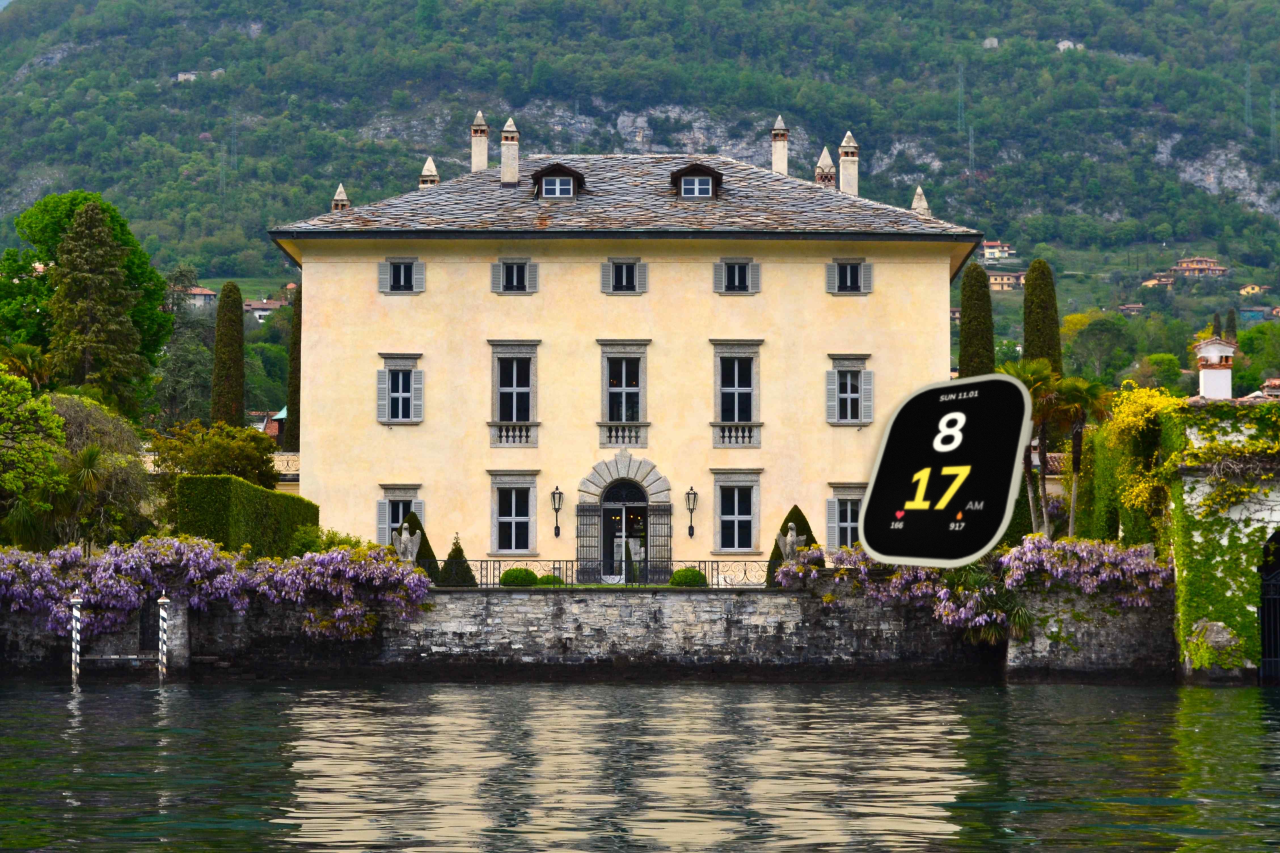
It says 8:17
